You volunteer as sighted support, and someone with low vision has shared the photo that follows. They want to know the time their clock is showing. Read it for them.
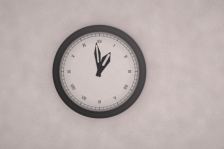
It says 12:59
